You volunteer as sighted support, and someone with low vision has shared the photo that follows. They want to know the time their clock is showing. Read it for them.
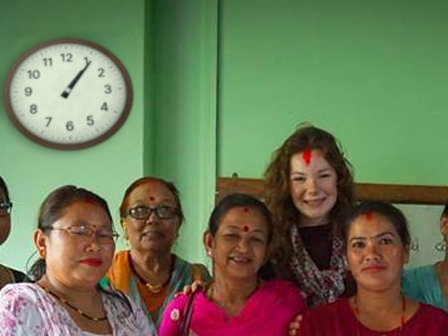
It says 1:06
